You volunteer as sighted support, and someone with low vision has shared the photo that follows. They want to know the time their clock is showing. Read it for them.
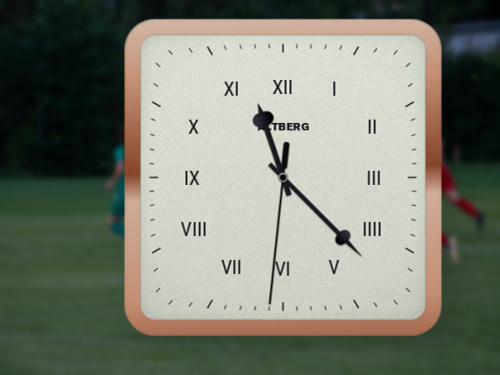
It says 11:22:31
